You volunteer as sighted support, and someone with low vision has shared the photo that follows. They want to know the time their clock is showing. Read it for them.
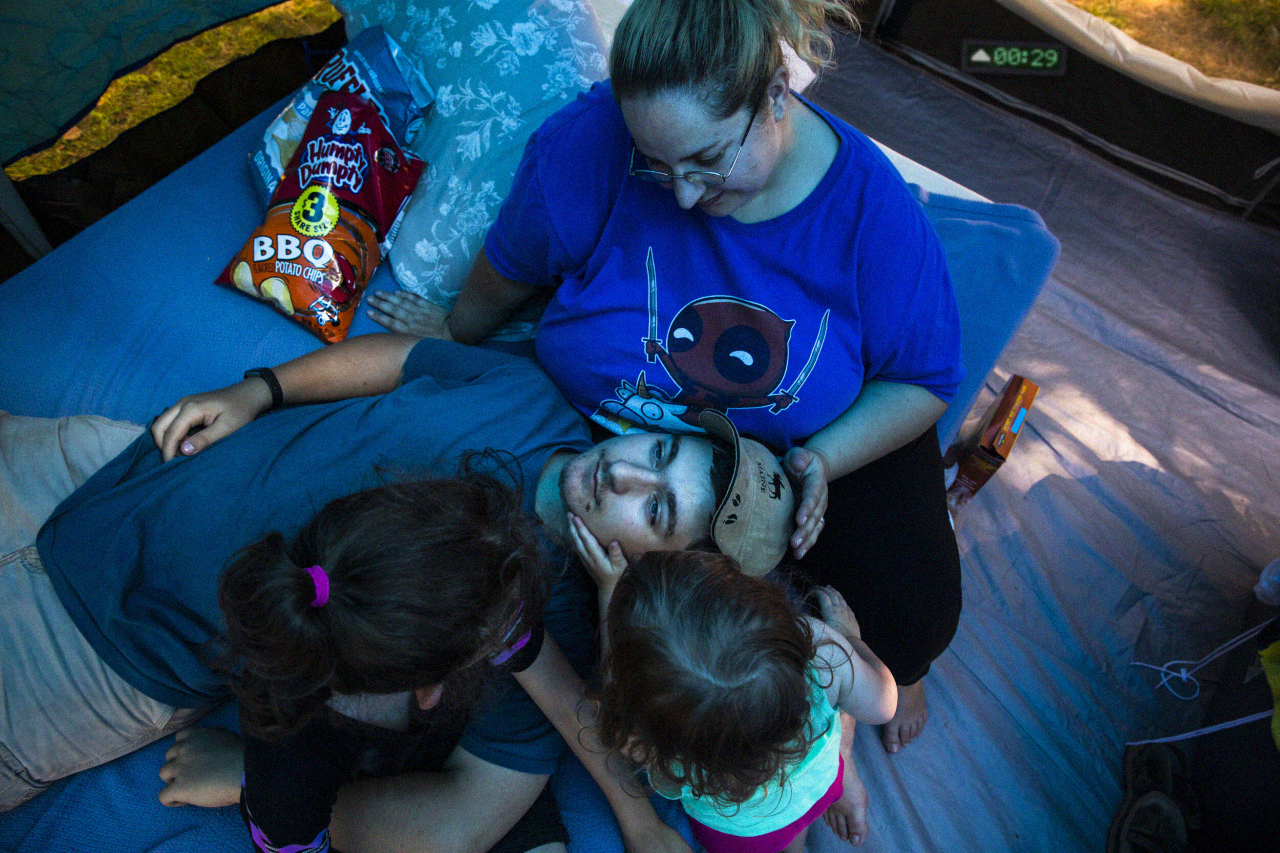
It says 0:29
